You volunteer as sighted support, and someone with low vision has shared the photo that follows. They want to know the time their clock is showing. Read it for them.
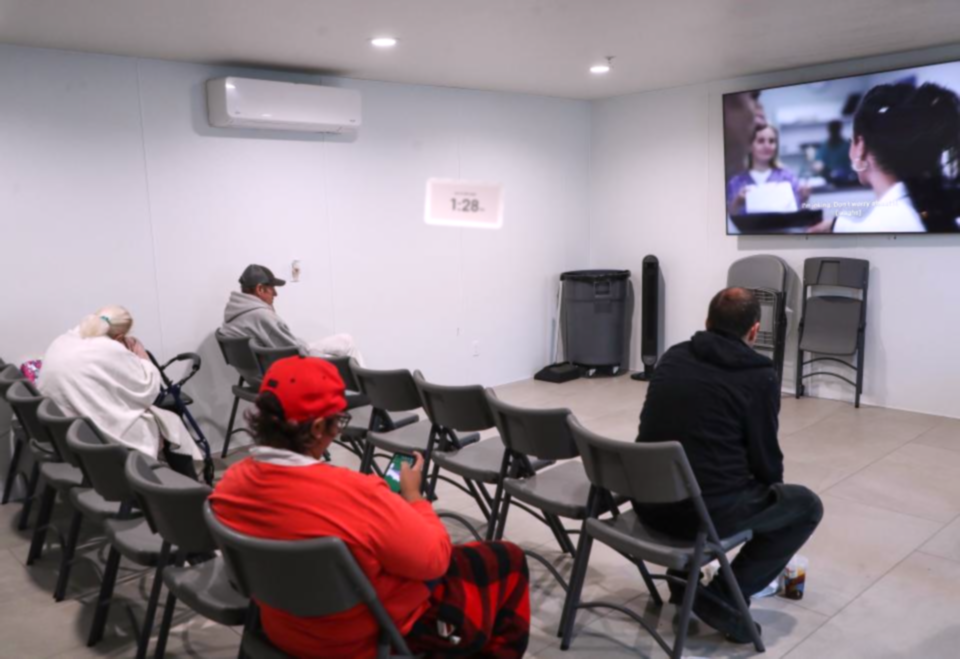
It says 1:28
